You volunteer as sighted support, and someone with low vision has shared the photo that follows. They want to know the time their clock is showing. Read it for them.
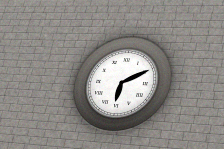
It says 6:10
